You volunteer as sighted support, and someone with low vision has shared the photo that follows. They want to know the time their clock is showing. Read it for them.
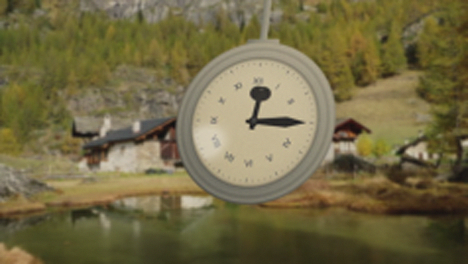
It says 12:15
